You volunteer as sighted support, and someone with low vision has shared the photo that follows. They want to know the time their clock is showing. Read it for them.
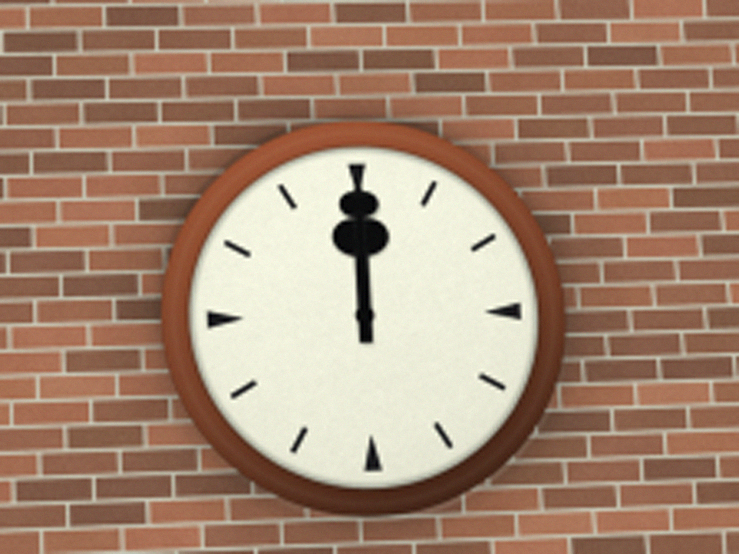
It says 12:00
